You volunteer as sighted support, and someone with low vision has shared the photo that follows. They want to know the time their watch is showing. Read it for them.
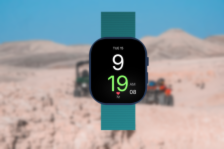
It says 9:19
